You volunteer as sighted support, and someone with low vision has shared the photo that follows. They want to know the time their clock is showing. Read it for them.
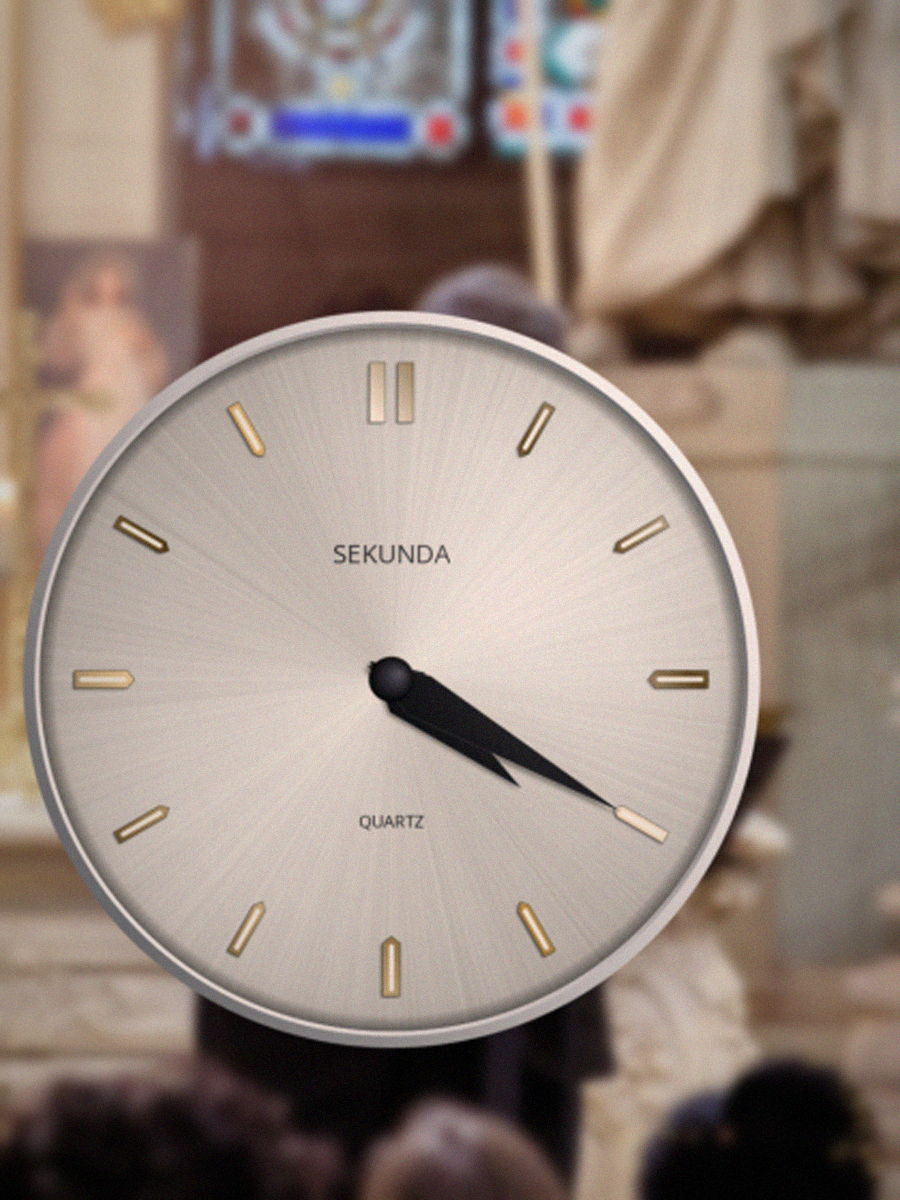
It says 4:20
